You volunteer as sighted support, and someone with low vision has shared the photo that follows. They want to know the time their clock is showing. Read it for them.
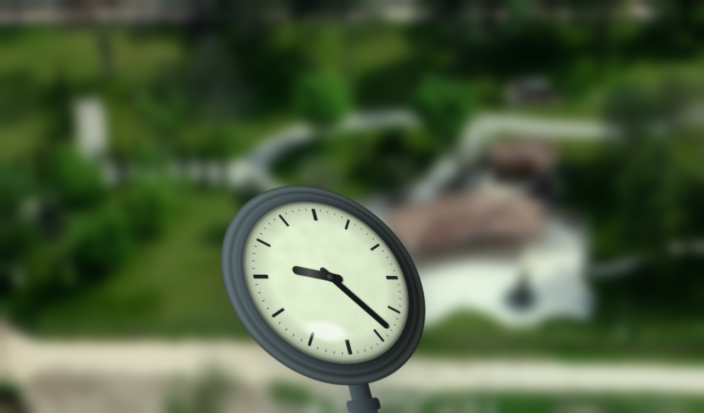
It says 9:23
